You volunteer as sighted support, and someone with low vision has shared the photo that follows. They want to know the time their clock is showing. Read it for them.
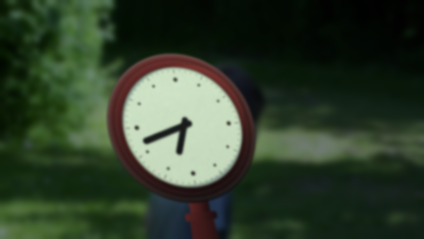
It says 6:42
